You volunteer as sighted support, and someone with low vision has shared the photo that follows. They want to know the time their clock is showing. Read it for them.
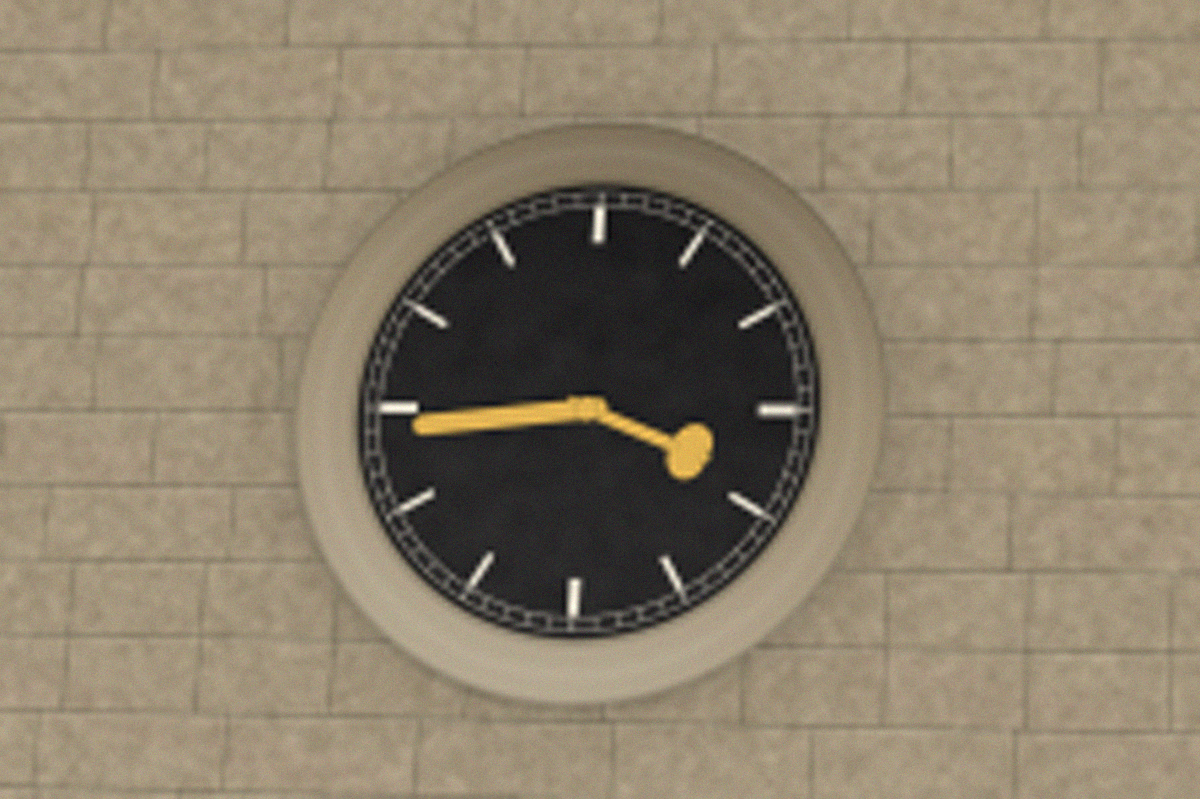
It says 3:44
